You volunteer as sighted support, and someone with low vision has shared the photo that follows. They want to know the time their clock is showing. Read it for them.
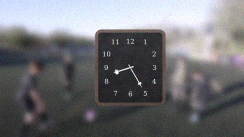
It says 8:25
